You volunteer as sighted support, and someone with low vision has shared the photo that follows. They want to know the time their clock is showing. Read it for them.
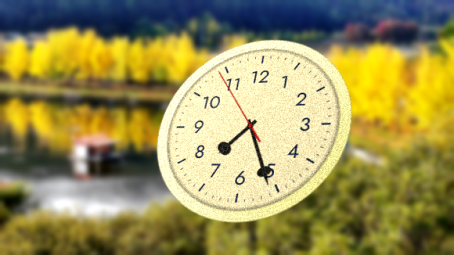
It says 7:25:54
